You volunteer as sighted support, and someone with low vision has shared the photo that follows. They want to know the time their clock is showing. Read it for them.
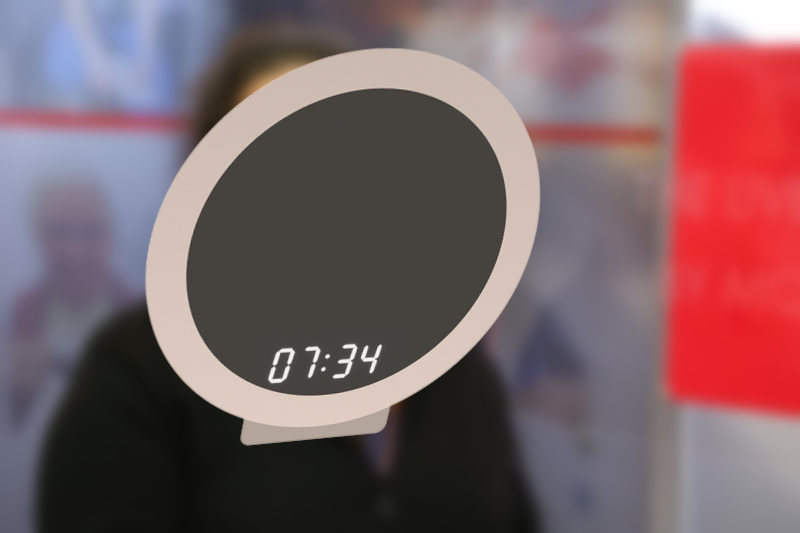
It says 7:34
